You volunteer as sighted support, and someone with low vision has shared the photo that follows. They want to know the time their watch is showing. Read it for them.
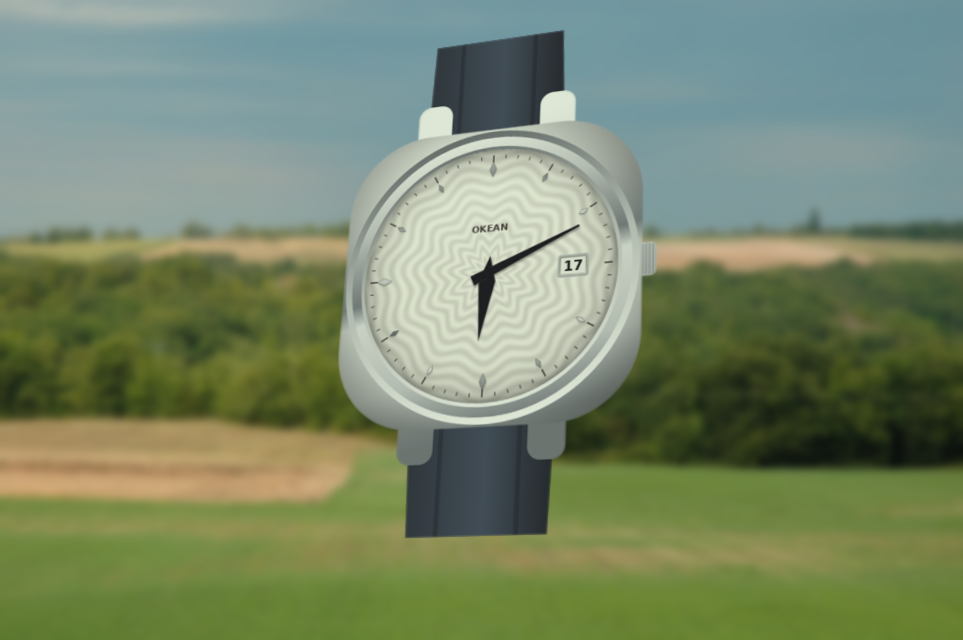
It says 6:11
